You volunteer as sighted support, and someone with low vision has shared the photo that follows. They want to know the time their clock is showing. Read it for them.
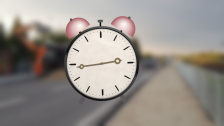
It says 2:44
